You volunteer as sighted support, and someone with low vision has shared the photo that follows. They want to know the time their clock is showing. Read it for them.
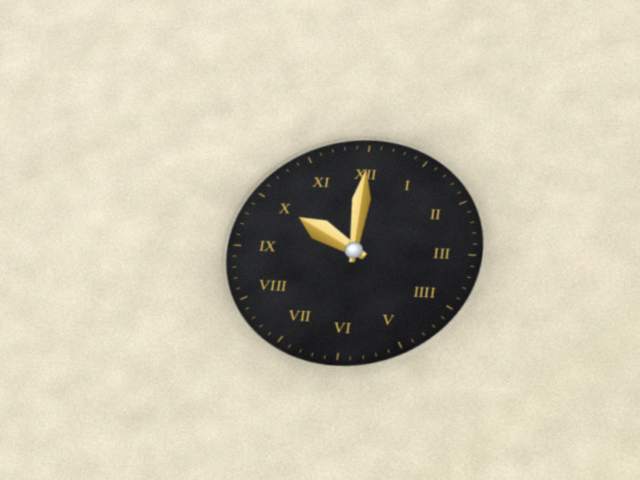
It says 10:00
